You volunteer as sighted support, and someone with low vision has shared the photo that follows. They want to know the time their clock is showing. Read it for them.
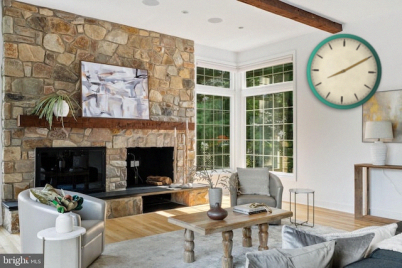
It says 8:10
